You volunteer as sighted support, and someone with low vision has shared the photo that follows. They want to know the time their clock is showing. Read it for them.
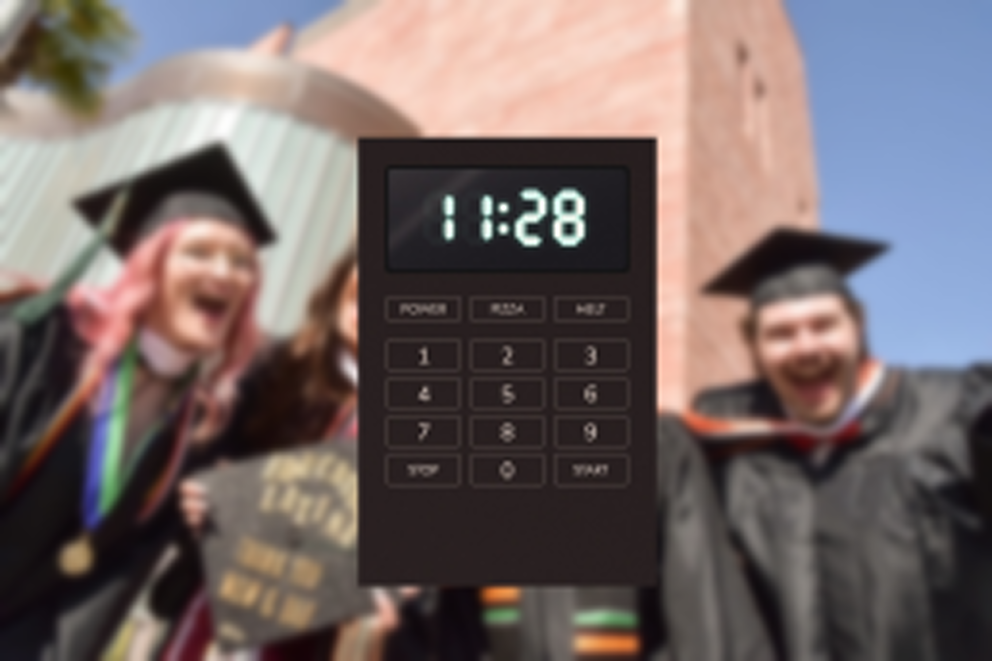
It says 11:28
